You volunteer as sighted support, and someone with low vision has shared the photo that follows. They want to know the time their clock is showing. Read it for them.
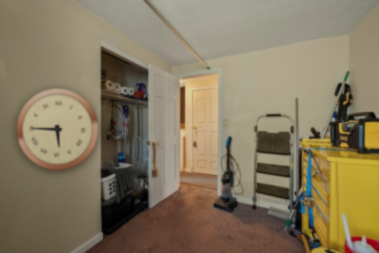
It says 5:45
